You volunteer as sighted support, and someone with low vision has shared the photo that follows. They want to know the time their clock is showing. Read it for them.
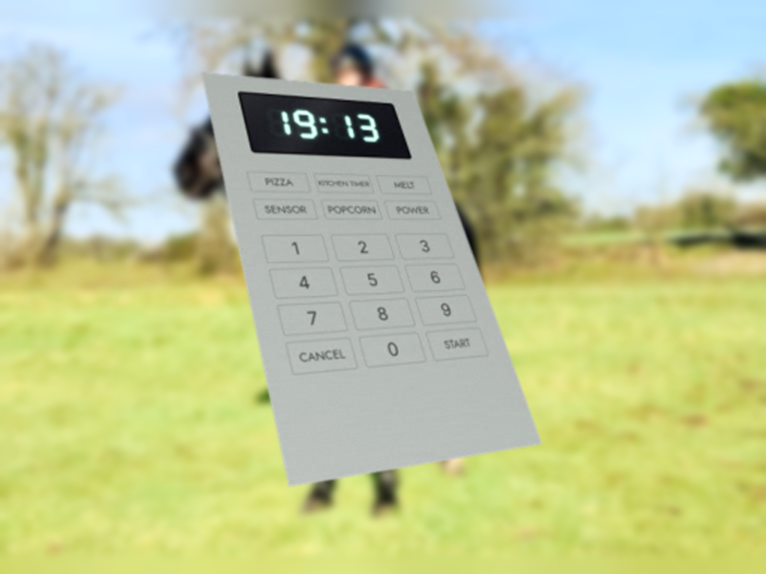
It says 19:13
